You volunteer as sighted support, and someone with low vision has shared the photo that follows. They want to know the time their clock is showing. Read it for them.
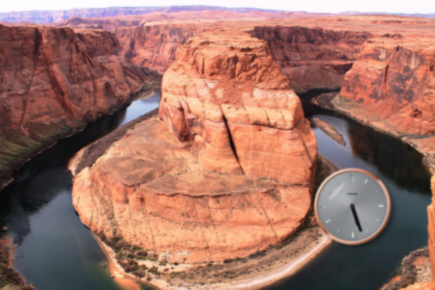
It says 5:27
